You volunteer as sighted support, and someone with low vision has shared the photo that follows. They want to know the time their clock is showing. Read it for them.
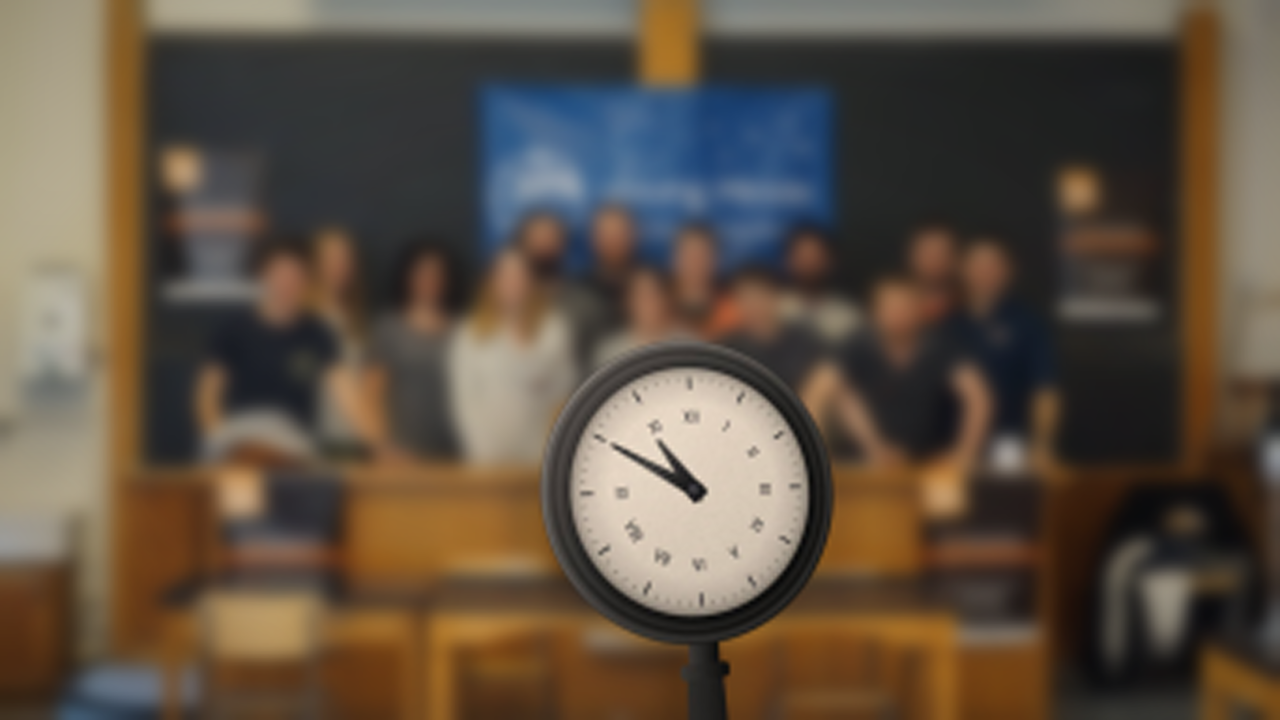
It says 10:50
